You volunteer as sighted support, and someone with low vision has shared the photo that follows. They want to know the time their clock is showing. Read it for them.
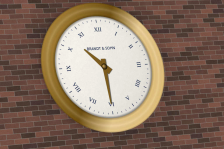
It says 10:30
